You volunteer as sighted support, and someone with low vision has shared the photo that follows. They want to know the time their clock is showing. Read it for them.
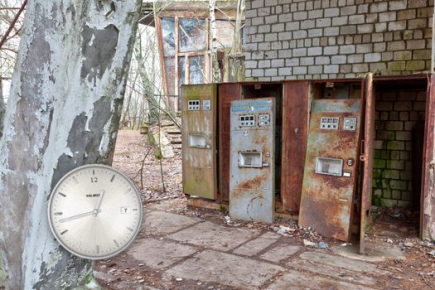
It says 12:43
